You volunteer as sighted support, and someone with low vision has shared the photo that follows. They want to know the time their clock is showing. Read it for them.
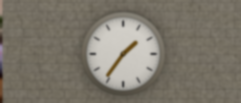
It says 1:36
